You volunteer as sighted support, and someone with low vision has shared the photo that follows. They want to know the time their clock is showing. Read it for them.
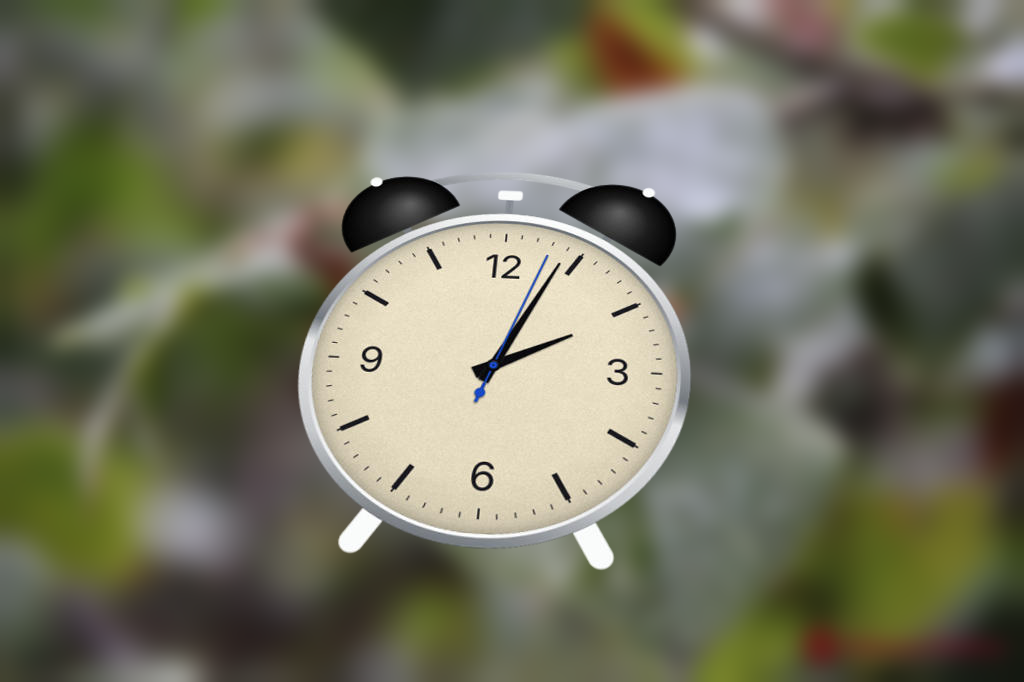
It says 2:04:03
